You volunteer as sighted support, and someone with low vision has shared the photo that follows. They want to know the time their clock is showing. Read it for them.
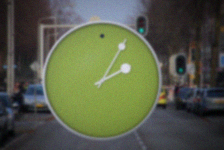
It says 2:05
